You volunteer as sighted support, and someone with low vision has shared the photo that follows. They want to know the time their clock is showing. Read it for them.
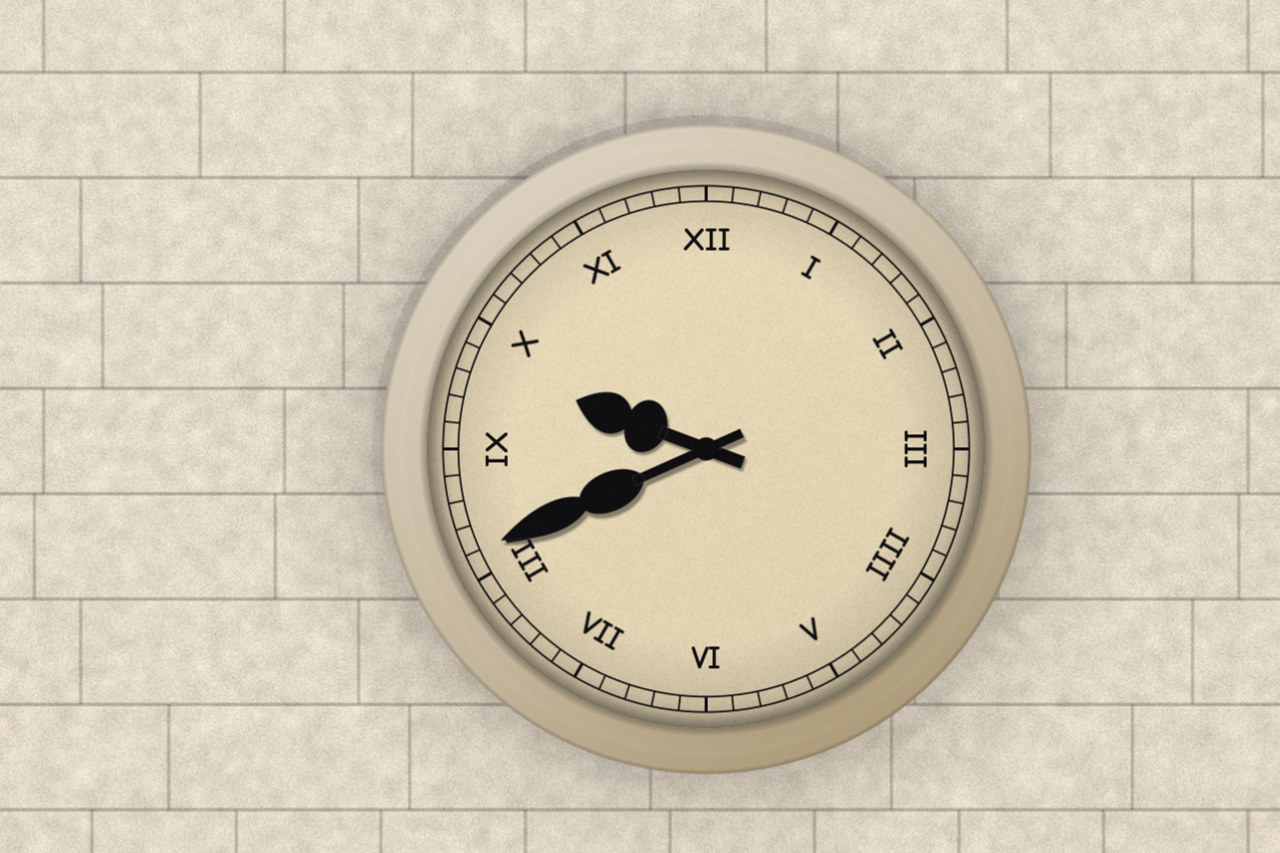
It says 9:41
